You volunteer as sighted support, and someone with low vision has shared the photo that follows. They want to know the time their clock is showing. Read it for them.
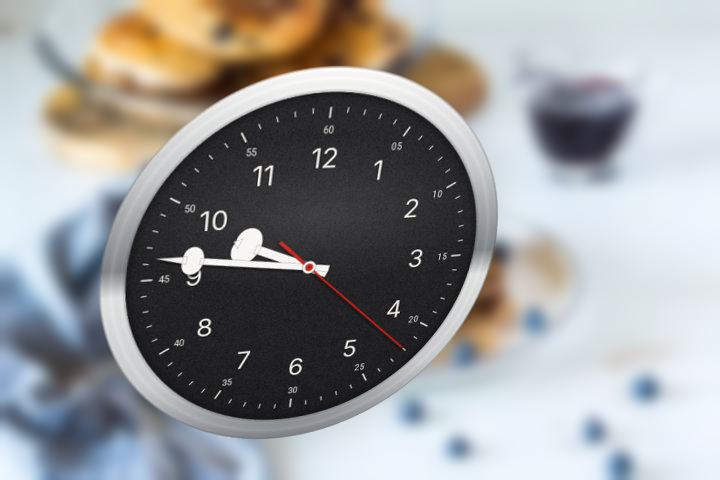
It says 9:46:22
